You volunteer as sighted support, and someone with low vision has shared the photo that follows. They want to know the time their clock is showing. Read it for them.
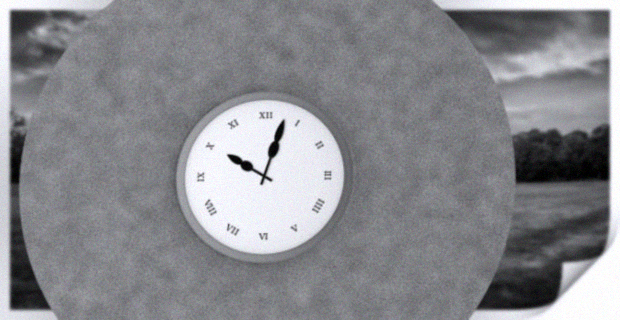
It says 10:03
